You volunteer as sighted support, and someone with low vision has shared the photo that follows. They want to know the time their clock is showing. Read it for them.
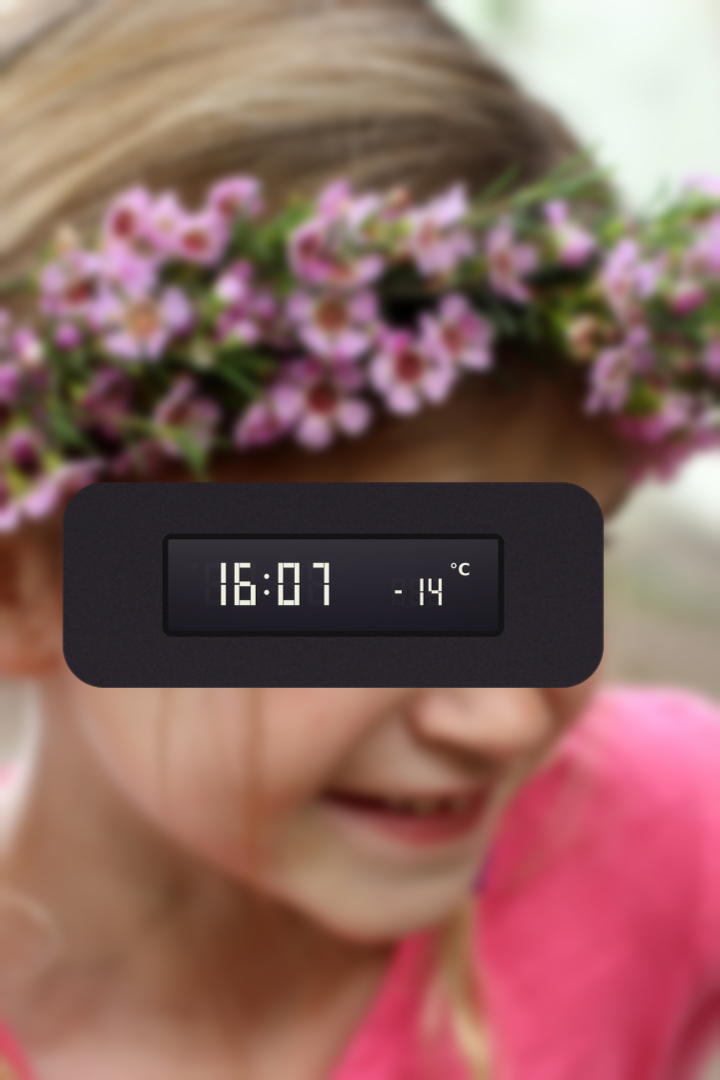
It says 16:07
